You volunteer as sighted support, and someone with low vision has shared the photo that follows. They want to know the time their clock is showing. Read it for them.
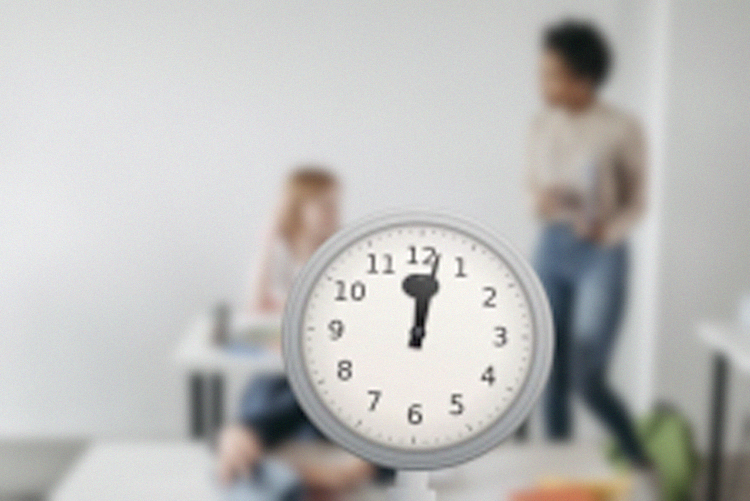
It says 12:02
